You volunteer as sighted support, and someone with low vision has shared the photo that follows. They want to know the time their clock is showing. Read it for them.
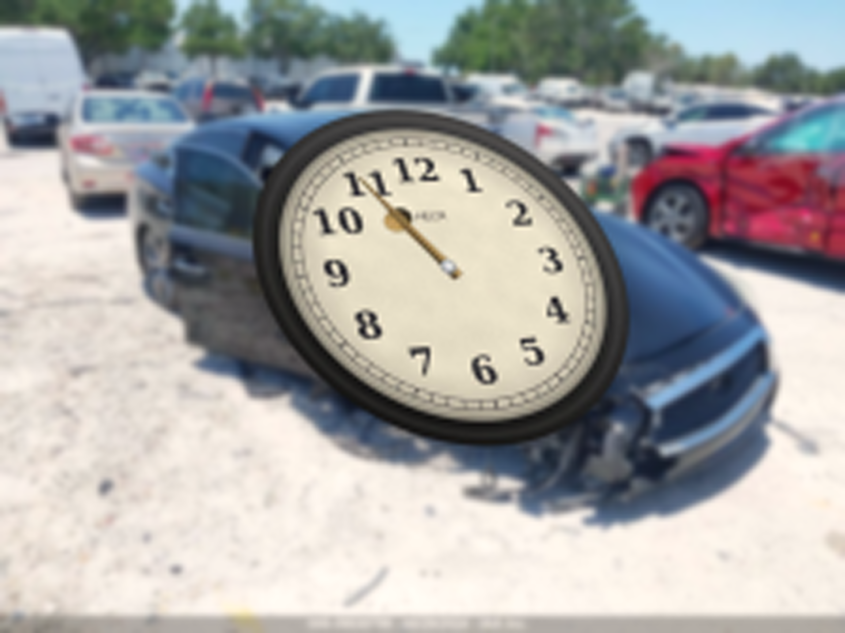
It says 10:55
